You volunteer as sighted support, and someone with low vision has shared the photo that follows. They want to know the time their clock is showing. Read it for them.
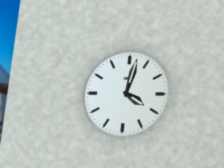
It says 4:02
